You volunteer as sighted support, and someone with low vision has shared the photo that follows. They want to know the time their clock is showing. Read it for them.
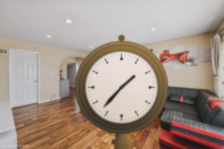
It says 1:37
